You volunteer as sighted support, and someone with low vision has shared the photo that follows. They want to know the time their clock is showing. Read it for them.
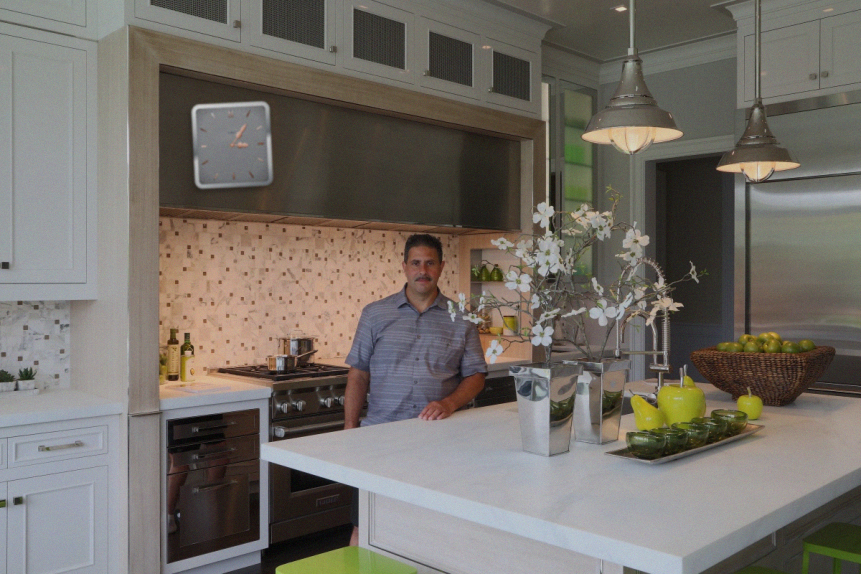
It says 3:06
